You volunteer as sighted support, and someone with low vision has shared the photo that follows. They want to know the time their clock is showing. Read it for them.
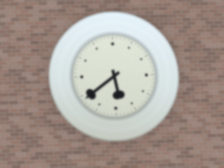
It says 5:39
